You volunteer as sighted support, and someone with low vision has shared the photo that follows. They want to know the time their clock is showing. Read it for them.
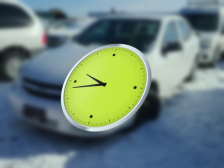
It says 9:43
